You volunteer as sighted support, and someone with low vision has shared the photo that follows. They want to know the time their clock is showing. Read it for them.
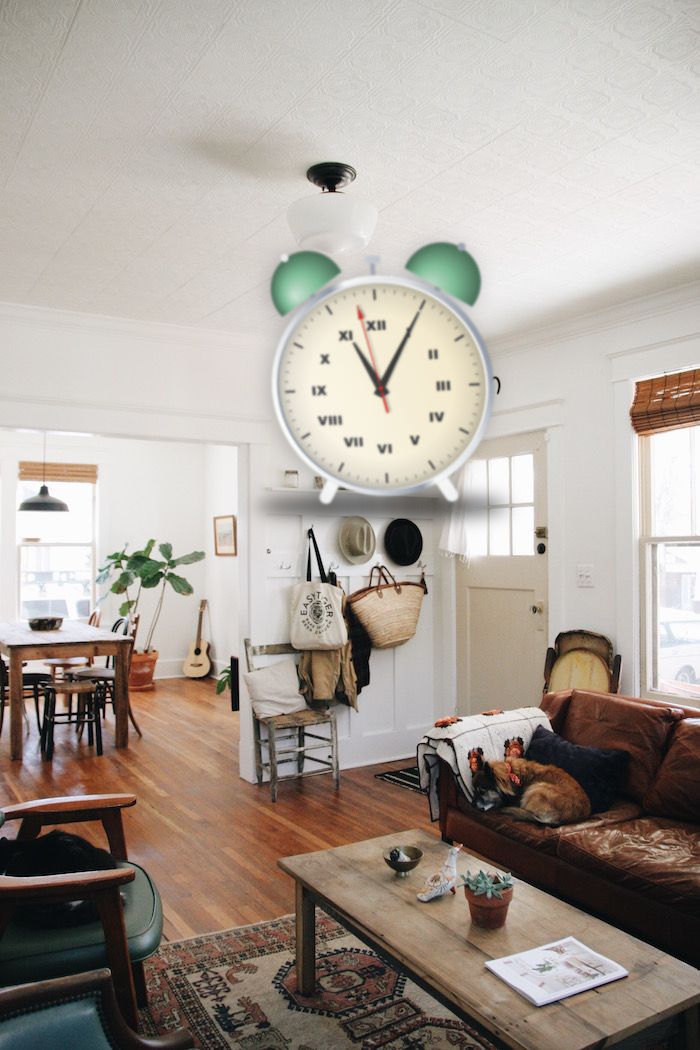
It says 11:04:58
